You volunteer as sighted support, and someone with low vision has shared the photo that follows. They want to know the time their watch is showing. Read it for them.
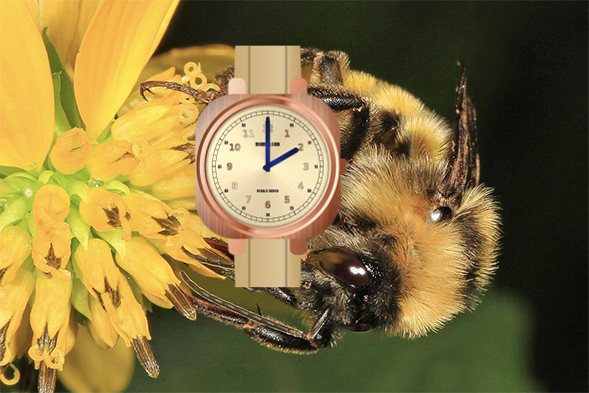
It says 2:00
